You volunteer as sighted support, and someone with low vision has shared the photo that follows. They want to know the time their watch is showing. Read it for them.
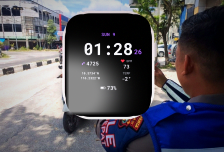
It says 1:28
